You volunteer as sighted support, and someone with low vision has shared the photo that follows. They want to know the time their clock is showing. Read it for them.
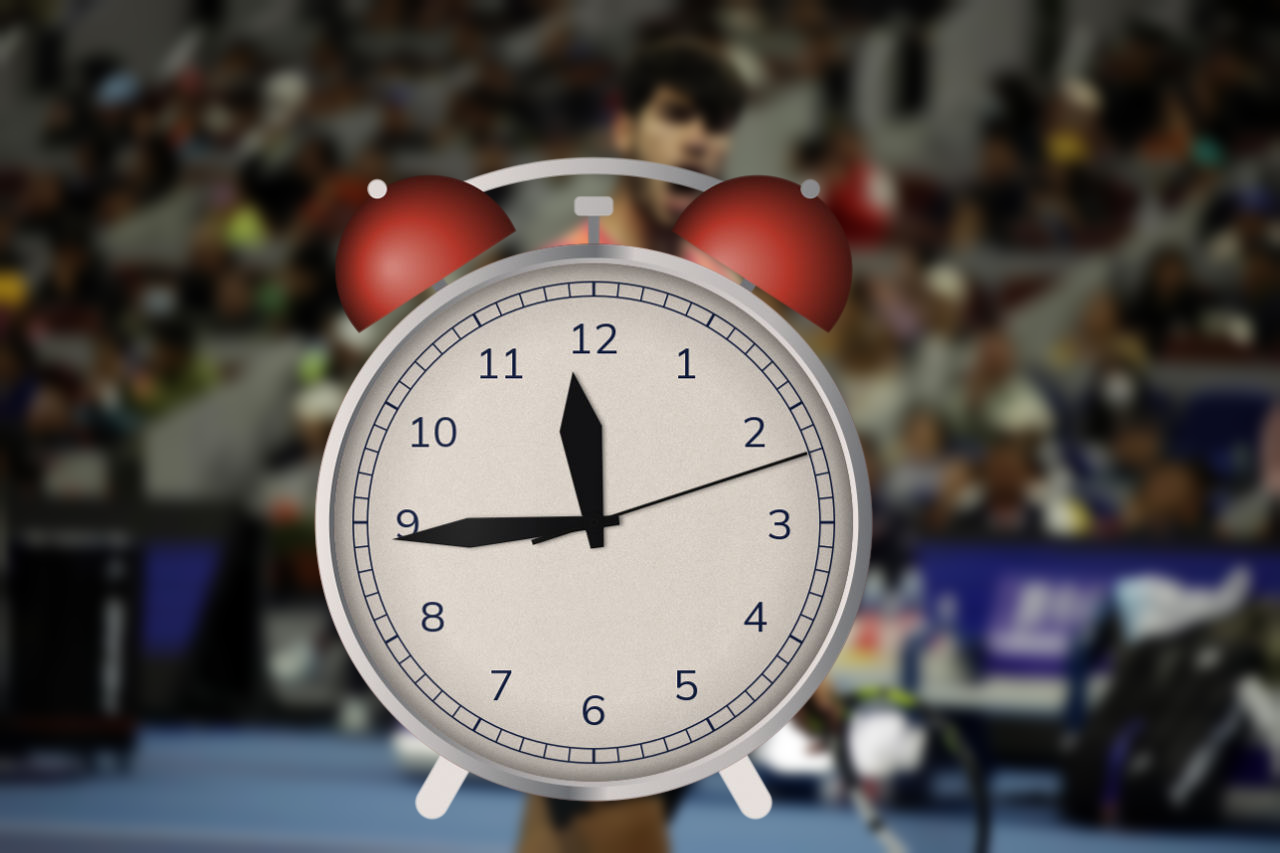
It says 11:44:12
